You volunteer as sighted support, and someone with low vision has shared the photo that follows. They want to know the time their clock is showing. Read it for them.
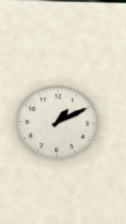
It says 1:10
